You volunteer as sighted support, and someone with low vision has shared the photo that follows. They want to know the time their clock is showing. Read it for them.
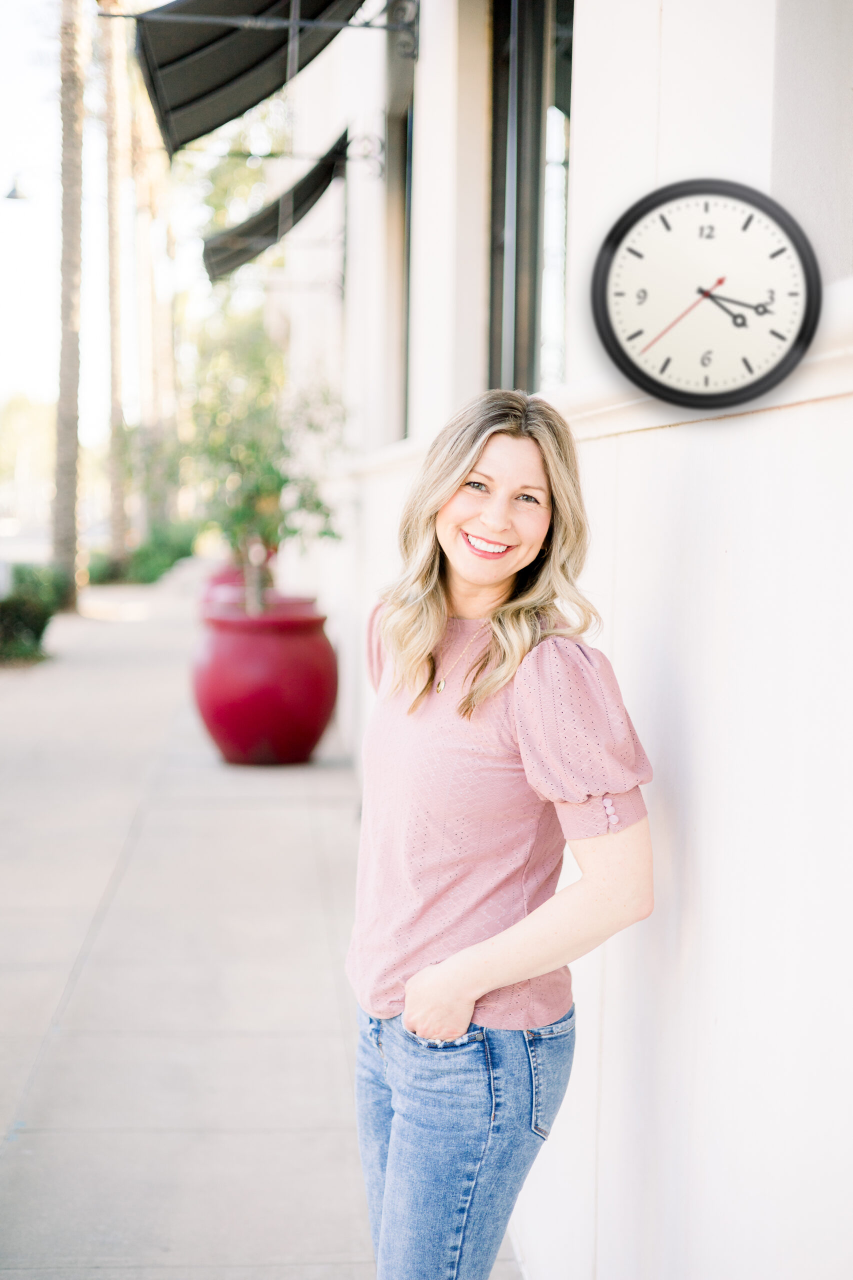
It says 4:17:38
